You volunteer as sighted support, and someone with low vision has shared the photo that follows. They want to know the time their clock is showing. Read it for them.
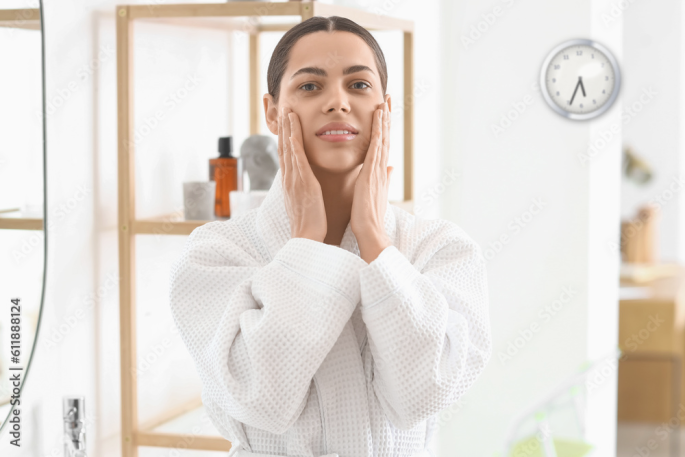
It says 5:34
